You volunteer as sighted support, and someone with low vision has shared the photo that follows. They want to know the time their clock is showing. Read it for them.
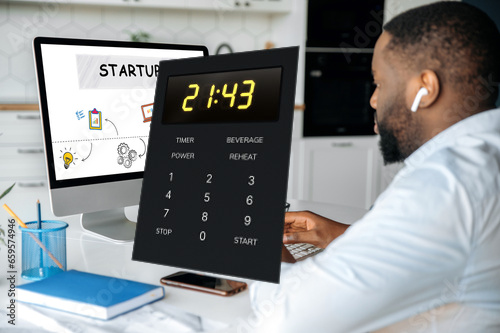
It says 21:43
